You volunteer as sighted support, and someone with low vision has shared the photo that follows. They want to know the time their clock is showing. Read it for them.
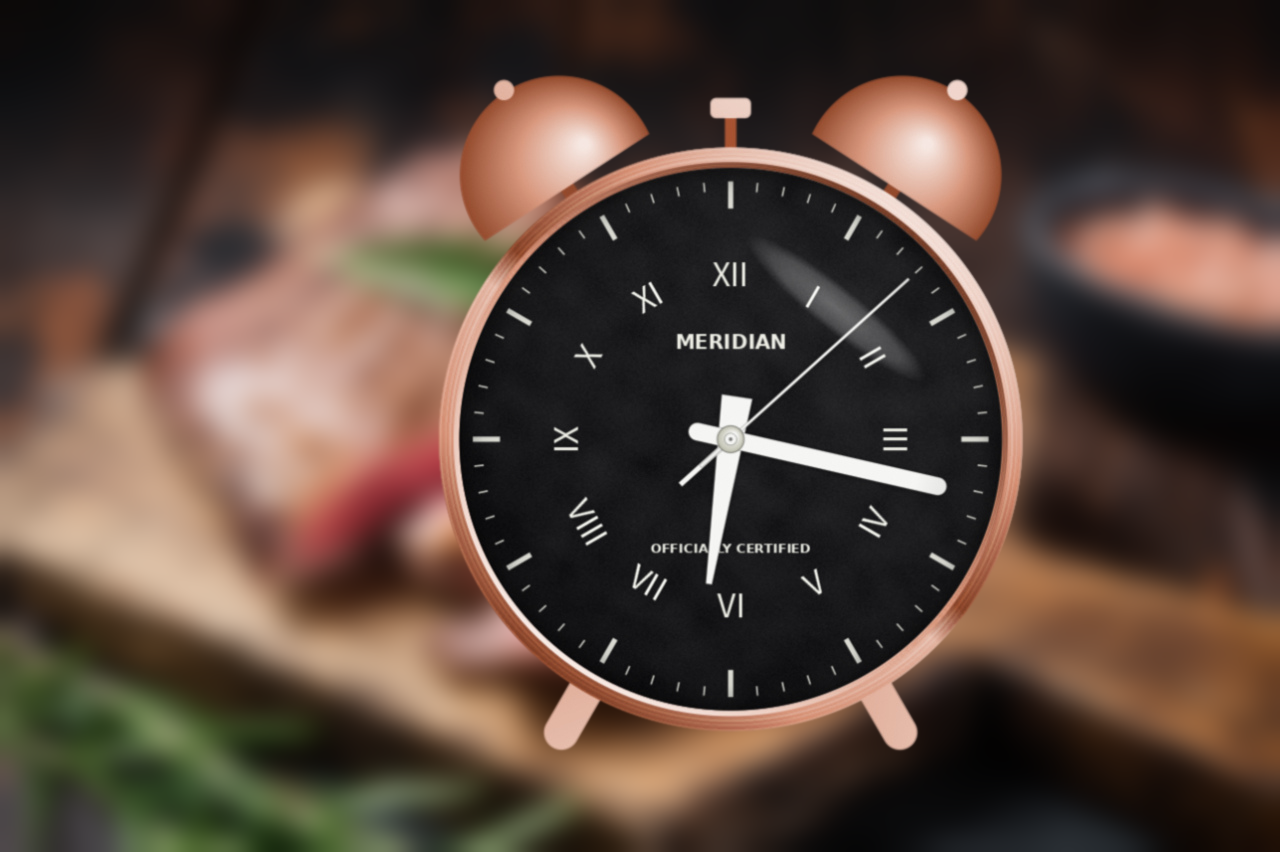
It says 6:17:08
